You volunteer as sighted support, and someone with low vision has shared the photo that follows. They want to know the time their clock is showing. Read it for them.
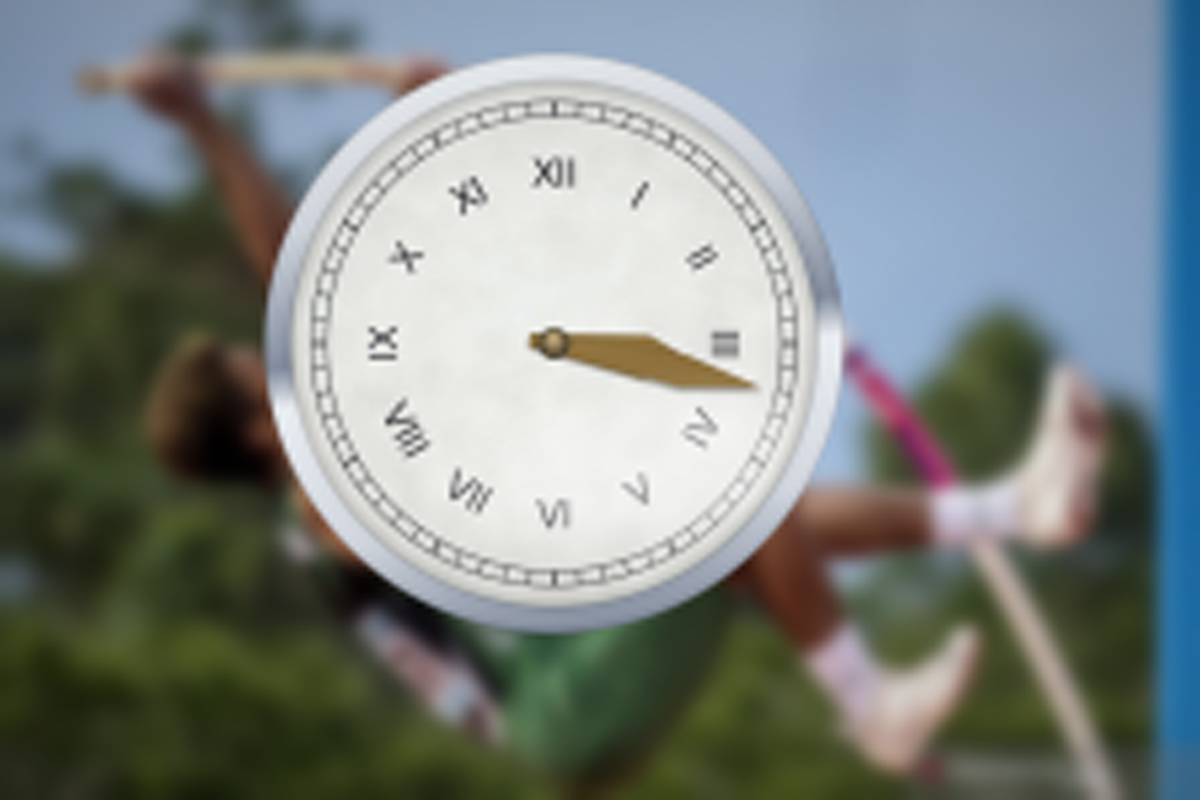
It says 3:17
